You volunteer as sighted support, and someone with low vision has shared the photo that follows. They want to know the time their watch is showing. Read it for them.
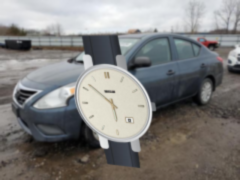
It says 5:52
